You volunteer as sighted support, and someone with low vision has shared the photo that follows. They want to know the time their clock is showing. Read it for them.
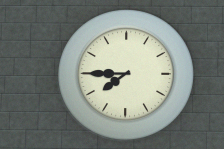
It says 7:45
